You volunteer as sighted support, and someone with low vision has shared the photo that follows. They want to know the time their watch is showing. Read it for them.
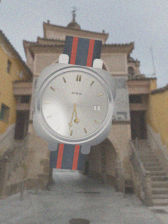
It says 5:31
